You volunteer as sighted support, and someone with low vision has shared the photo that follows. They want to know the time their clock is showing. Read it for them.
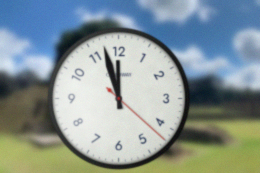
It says 11:57:22
